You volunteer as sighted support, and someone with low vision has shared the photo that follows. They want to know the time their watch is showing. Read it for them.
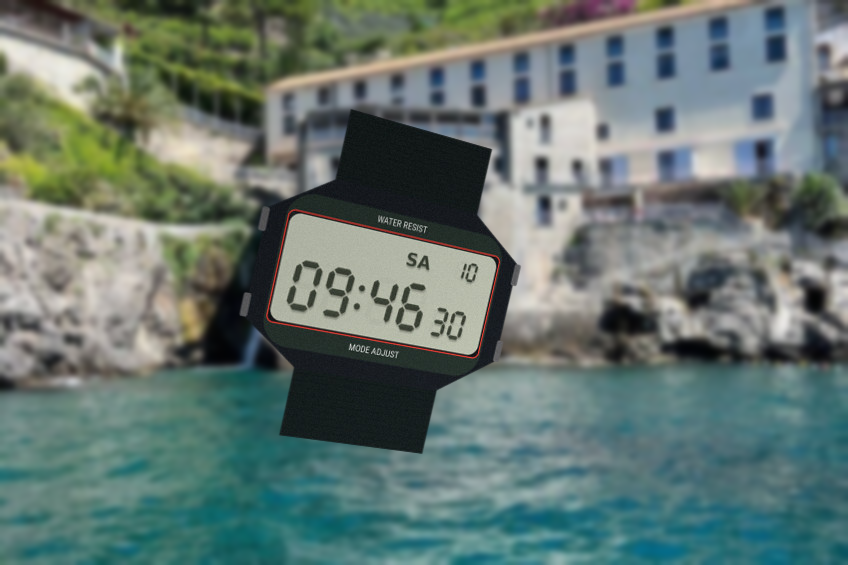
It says 9:46:30
